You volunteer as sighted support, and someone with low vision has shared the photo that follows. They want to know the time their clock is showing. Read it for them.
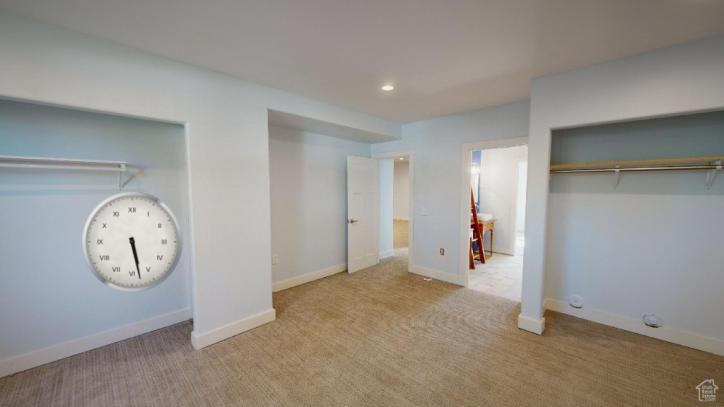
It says 5:28
